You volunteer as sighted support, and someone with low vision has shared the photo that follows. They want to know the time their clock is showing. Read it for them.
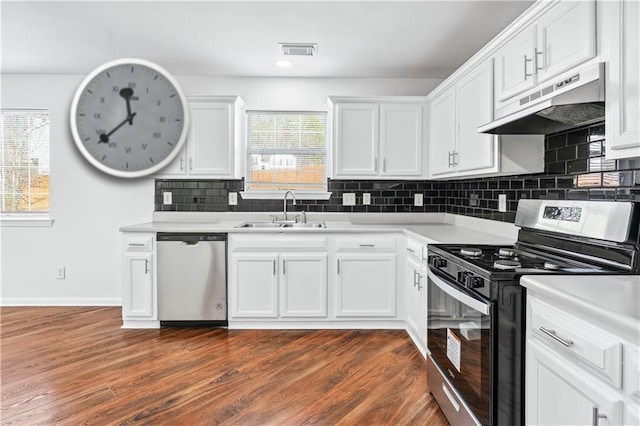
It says 11:38
